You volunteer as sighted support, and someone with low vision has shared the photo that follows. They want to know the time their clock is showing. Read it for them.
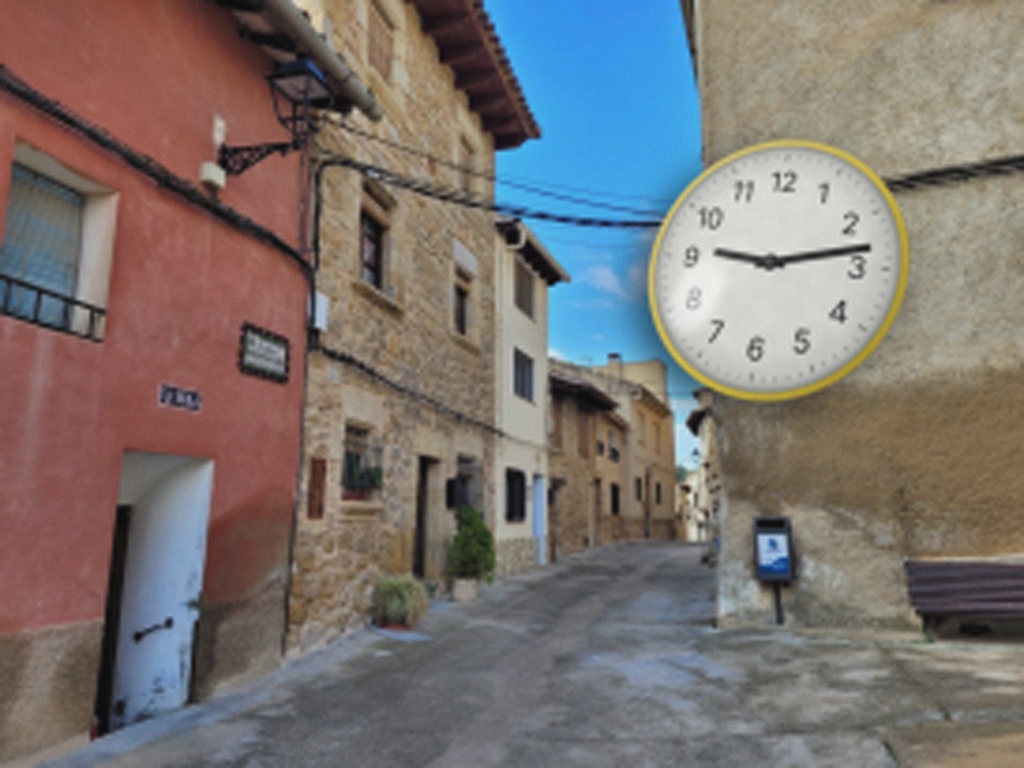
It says 9:13
